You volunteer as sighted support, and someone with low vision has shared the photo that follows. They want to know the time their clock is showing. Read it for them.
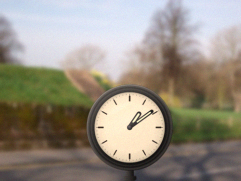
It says 1:09
